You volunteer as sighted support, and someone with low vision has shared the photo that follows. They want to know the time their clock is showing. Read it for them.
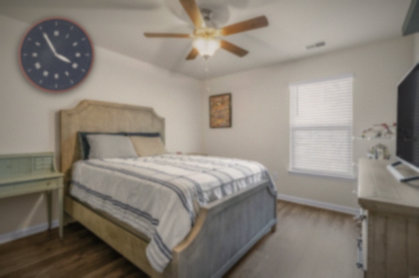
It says 3:55
